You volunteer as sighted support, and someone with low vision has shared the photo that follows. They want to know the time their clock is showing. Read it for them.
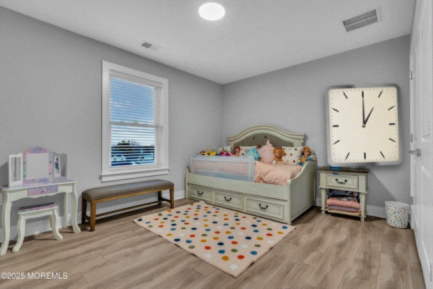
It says 1:00
